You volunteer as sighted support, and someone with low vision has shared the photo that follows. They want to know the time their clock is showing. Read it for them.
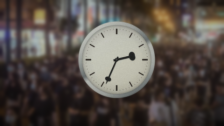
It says 2:34
